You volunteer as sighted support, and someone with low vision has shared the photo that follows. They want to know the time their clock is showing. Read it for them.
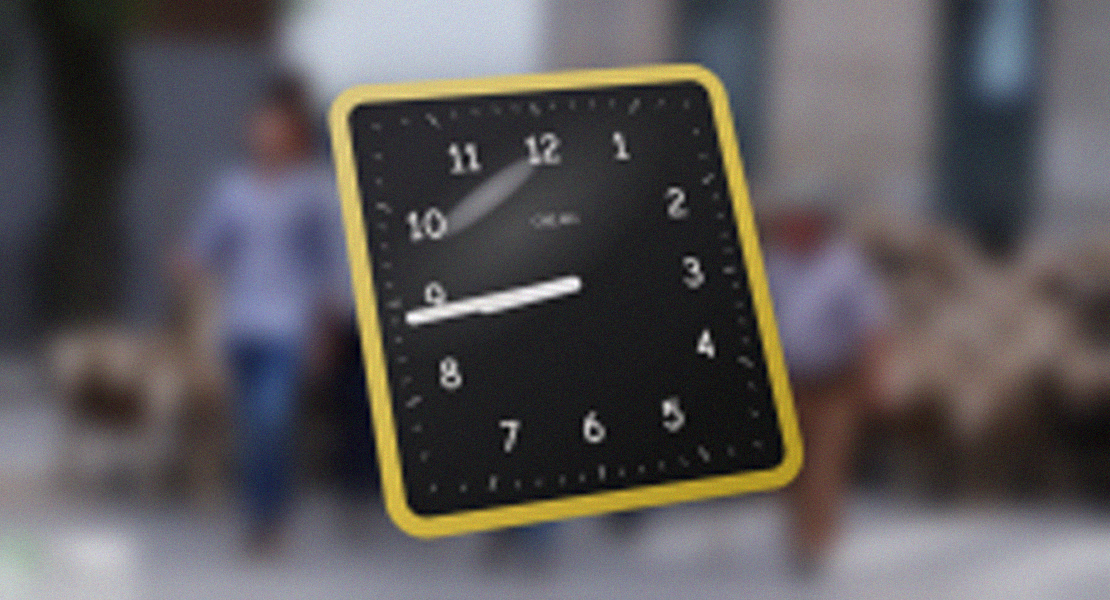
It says 8:44
